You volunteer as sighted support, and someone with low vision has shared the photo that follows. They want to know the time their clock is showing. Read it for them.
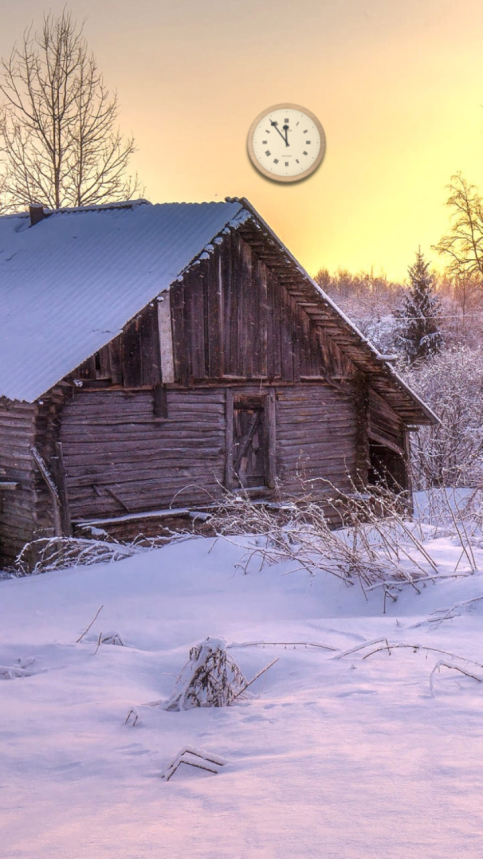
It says 11:54
